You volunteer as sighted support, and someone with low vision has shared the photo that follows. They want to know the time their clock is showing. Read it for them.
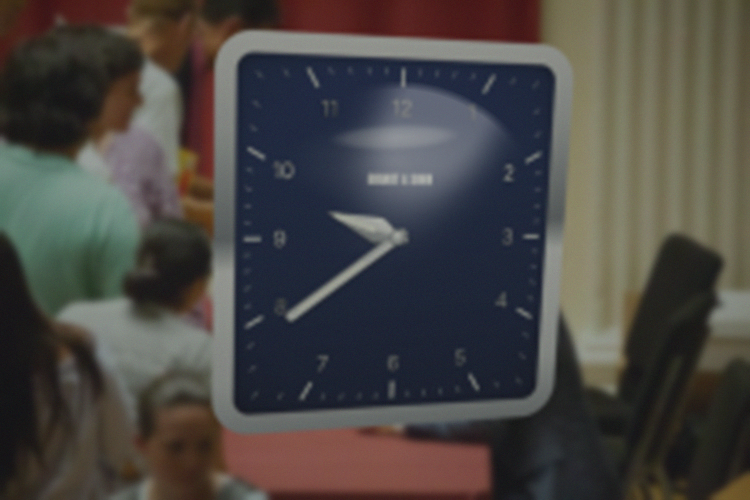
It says 9:39
